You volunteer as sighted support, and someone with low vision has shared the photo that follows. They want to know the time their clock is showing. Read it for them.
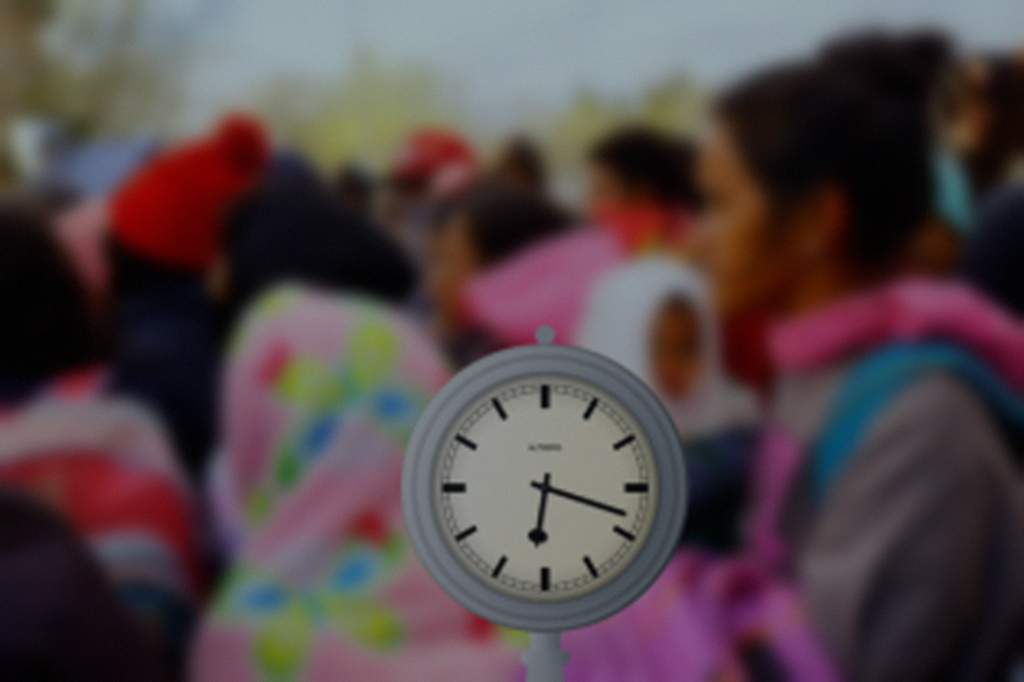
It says 6:18
